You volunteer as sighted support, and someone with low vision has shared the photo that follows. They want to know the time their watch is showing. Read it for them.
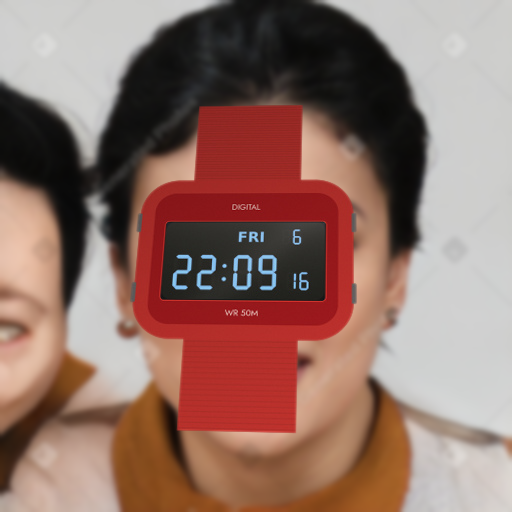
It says 22:09:16
